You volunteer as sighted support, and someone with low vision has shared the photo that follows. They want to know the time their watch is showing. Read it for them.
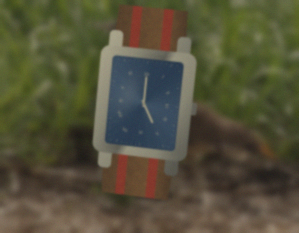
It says 5:00
